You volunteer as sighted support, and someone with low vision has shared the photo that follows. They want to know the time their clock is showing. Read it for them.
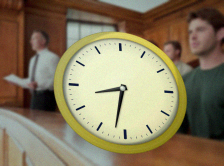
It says 8:32
